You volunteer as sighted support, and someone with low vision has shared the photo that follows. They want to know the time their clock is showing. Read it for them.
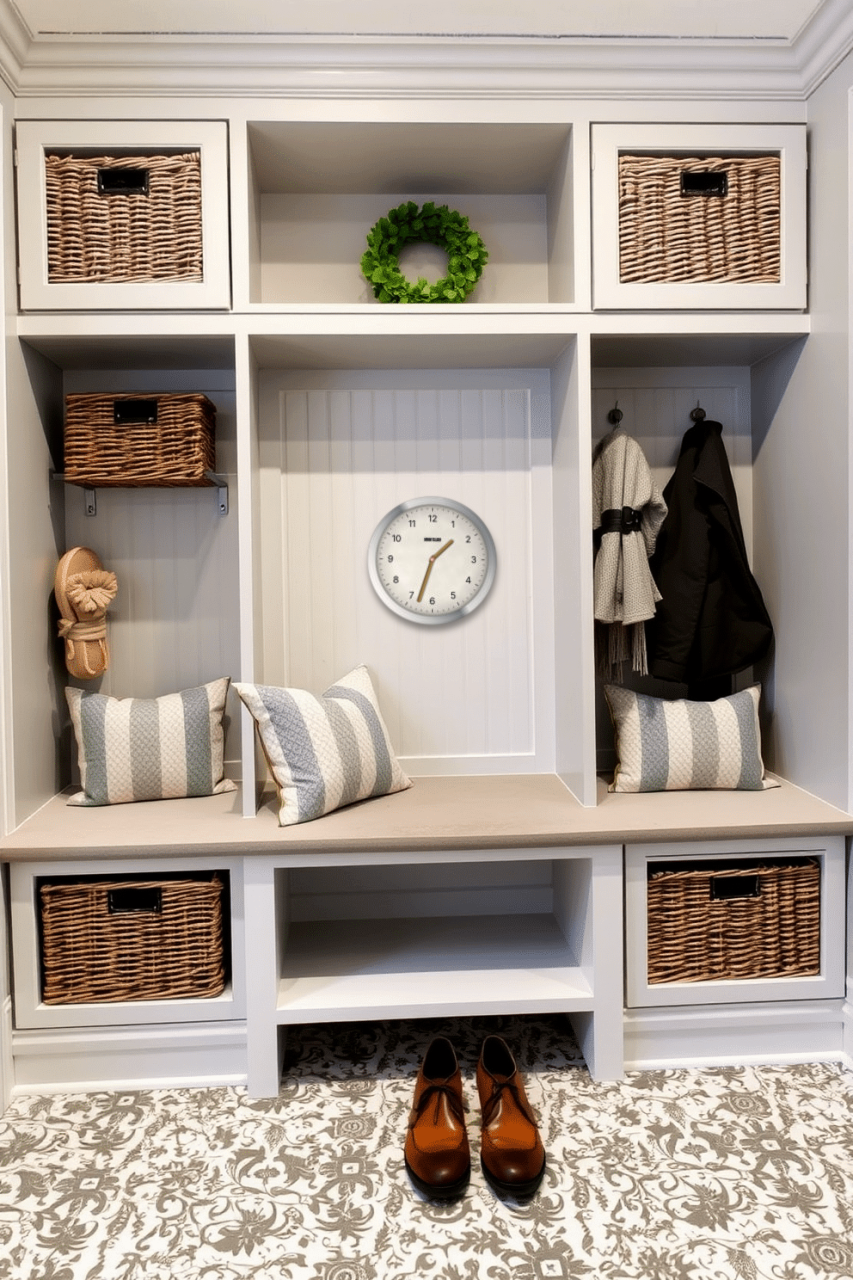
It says 1:33
